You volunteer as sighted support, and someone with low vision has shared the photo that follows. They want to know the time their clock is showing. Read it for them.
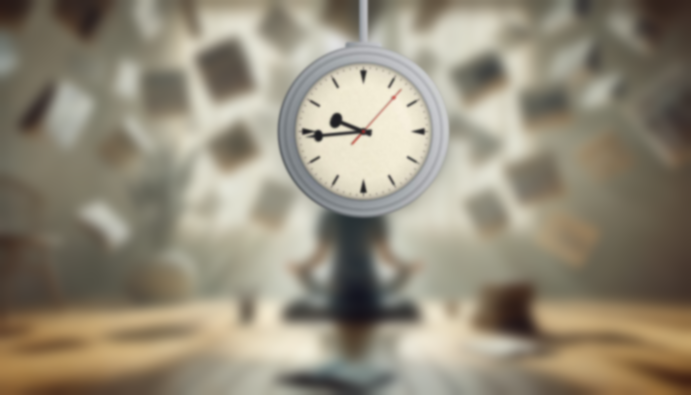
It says 9:44:07
